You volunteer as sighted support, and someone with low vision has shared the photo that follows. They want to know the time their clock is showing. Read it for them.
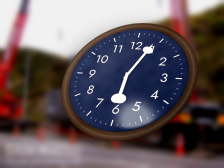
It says 6:04
